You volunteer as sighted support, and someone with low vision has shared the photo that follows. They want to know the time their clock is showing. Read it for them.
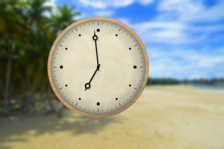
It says 6:59
